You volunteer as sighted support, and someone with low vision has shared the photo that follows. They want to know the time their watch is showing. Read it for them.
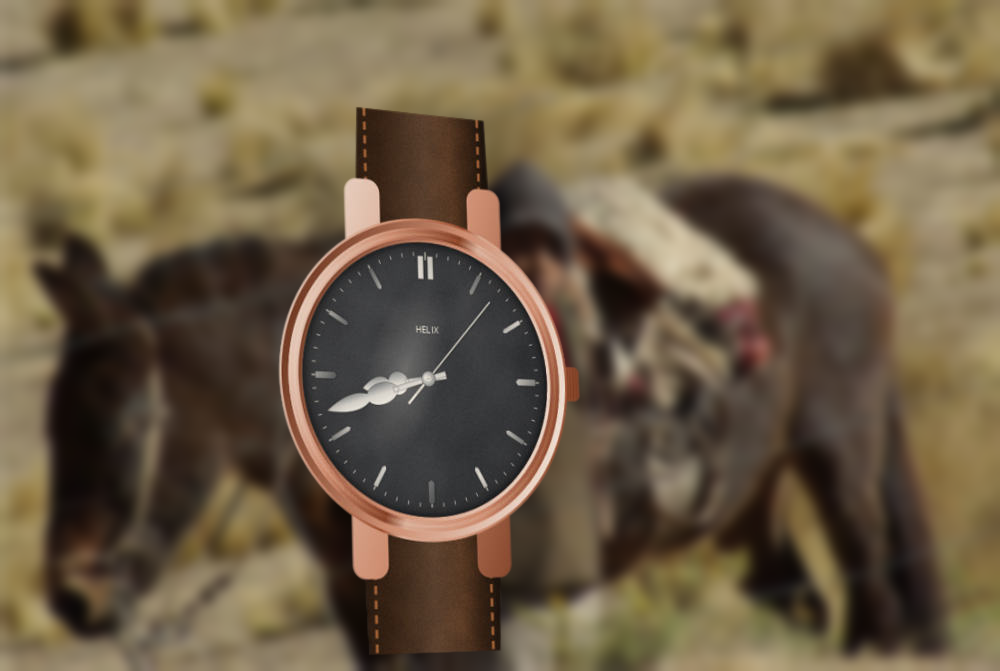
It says 8:42:07
